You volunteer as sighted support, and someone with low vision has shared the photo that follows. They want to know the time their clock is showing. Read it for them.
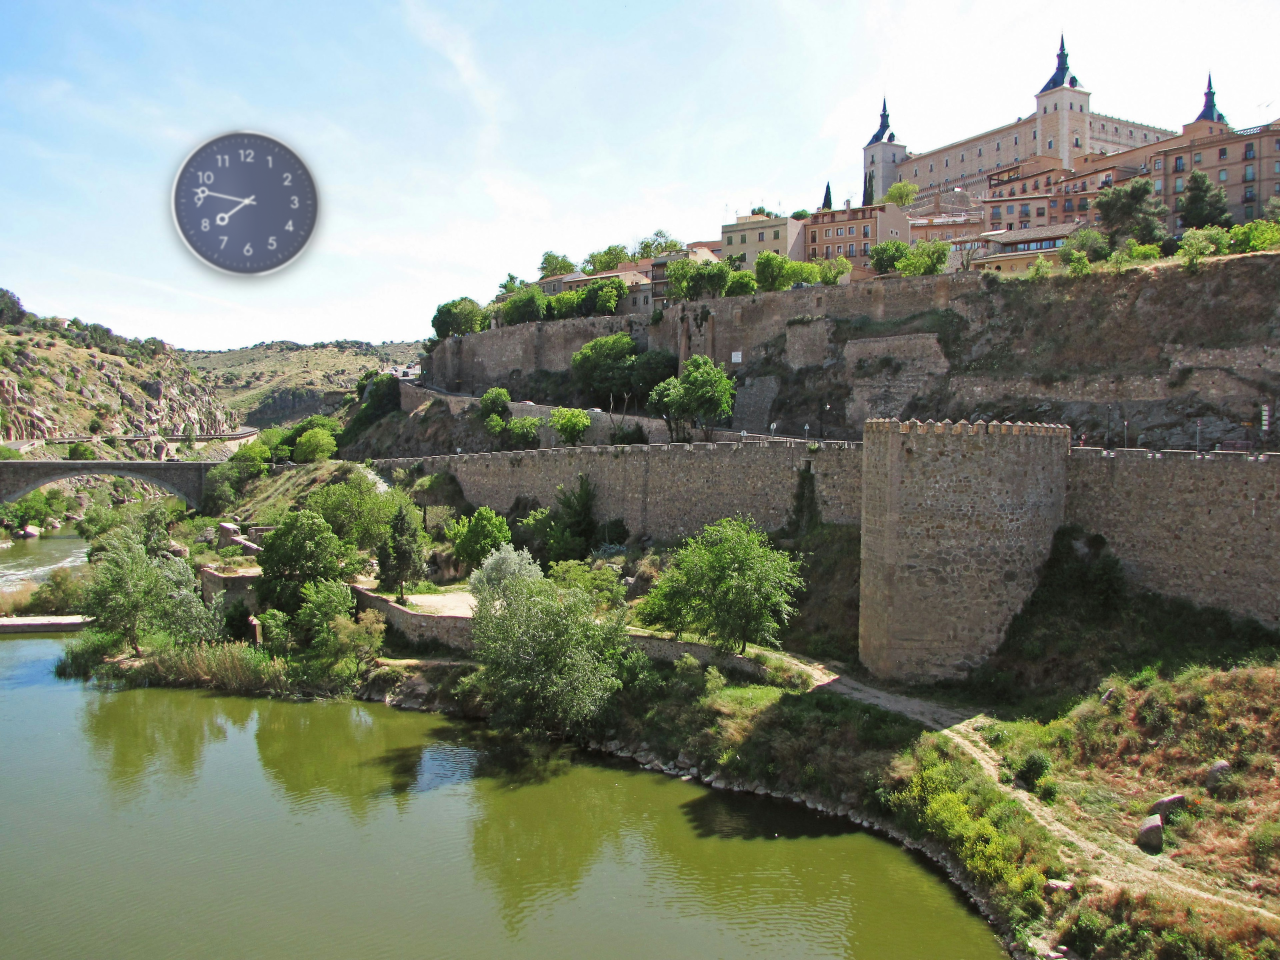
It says 7:47
